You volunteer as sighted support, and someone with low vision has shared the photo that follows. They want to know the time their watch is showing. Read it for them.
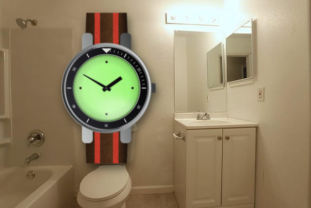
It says 1:50
